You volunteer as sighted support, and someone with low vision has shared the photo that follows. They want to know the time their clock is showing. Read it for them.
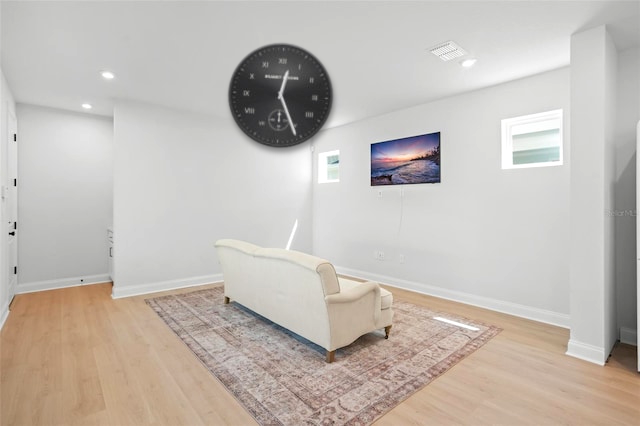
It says 12:26
